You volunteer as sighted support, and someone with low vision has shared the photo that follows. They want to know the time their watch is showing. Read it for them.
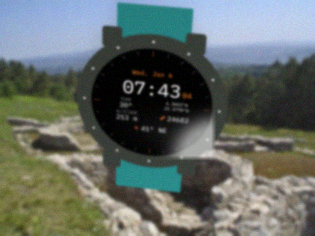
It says 7:43
